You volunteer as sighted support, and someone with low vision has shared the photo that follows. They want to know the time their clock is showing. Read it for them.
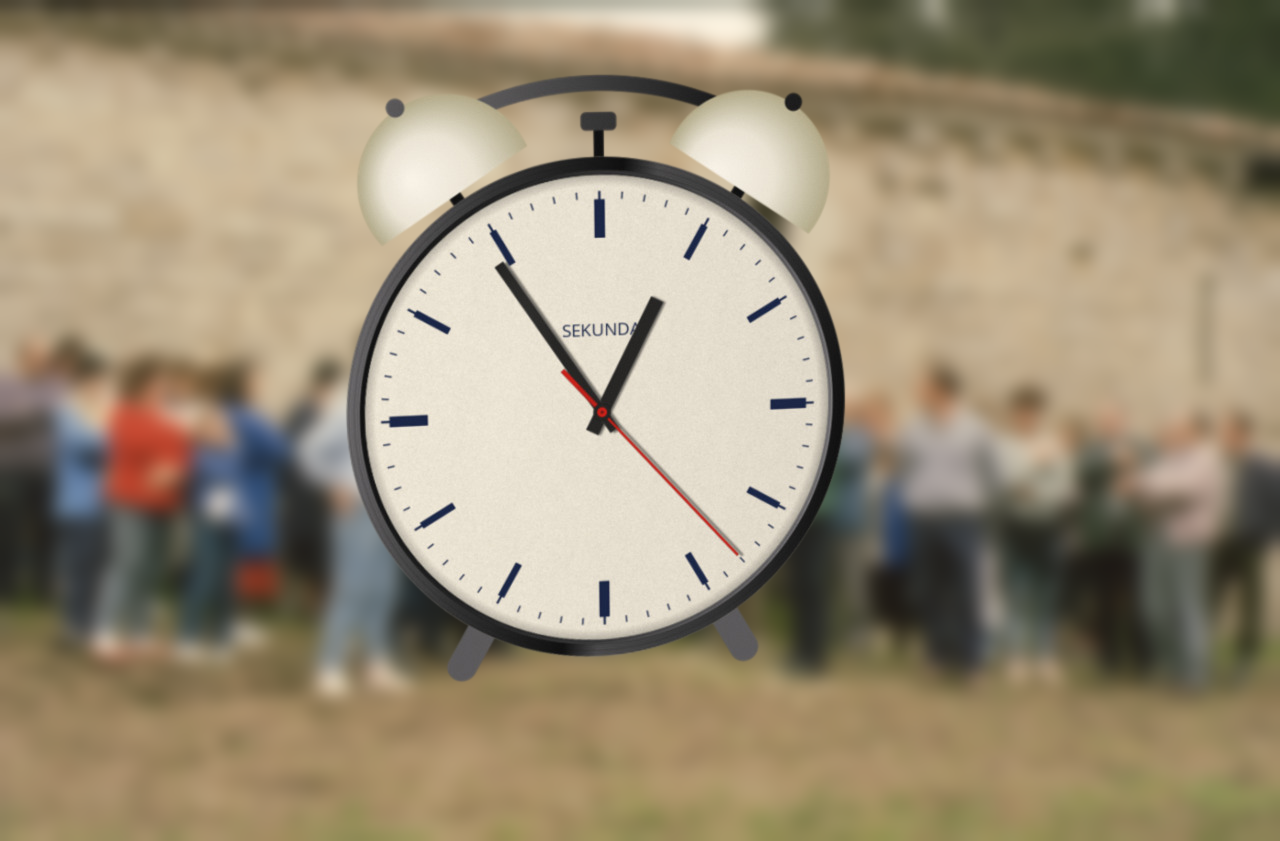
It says 12:54:23
